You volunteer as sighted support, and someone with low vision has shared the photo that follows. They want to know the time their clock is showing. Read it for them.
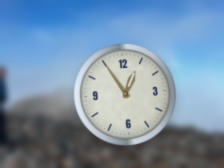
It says 12:55
